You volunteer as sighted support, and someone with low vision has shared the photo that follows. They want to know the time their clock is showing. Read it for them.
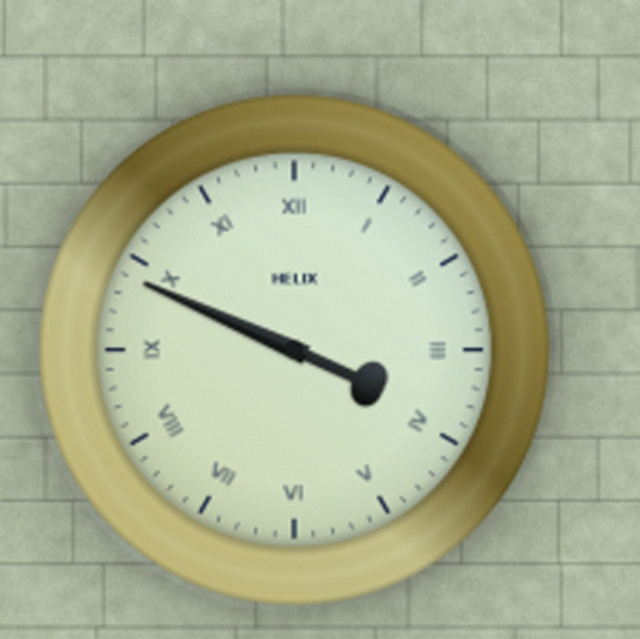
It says 3:49
